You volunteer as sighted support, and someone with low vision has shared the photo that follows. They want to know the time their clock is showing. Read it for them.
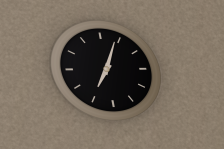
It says 7:04
